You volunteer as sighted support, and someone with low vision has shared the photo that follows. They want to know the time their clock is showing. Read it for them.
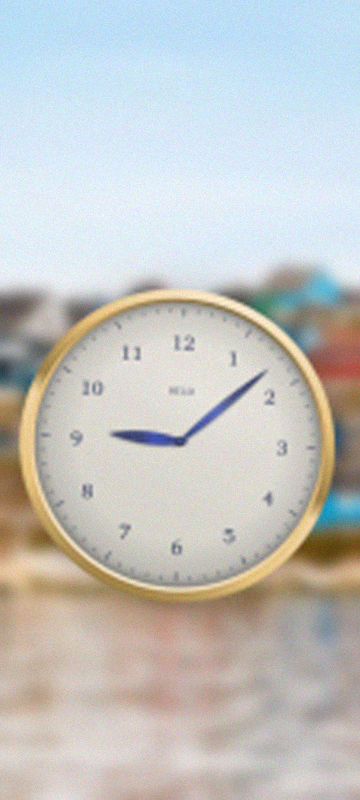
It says 9:08
